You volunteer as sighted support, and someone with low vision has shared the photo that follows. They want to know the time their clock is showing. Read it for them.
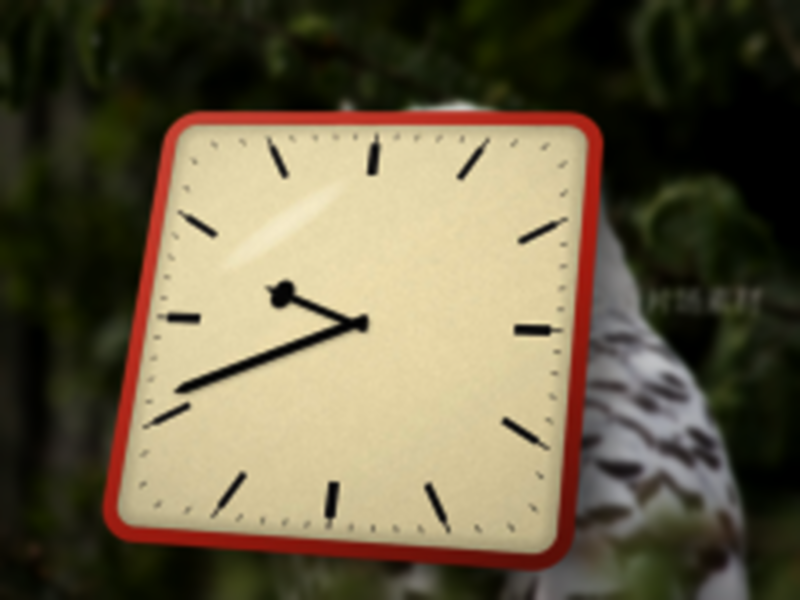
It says 9:41
